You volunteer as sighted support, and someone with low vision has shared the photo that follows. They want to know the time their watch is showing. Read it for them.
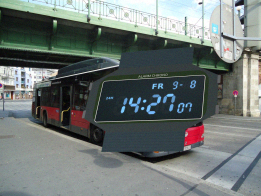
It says 14:27:07
